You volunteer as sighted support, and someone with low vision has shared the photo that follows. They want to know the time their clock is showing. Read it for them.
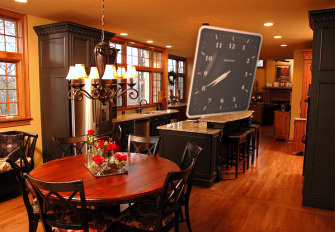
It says 7:40
